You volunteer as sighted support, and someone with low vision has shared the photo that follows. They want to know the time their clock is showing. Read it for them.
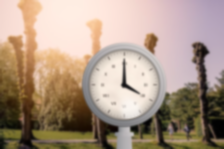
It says 4:00
